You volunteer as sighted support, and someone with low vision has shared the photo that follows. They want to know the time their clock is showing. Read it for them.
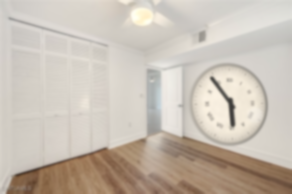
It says 5:54
